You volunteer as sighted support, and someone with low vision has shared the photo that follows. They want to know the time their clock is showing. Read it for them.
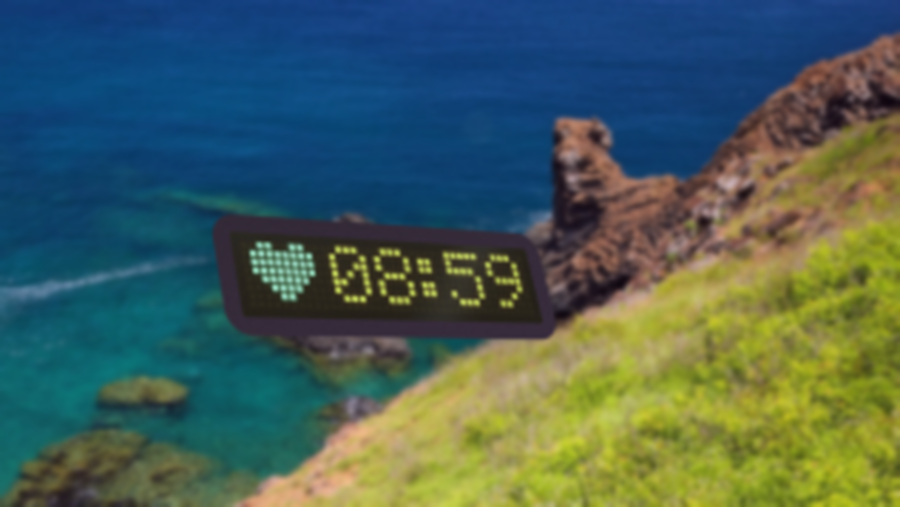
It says 8:59
